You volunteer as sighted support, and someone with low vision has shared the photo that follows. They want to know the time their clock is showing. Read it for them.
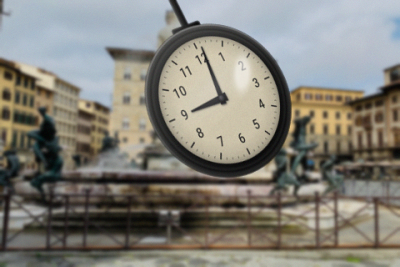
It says 9:01
